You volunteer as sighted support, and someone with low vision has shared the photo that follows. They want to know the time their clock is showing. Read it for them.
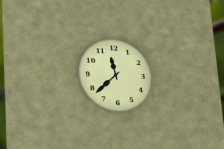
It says 11:38
